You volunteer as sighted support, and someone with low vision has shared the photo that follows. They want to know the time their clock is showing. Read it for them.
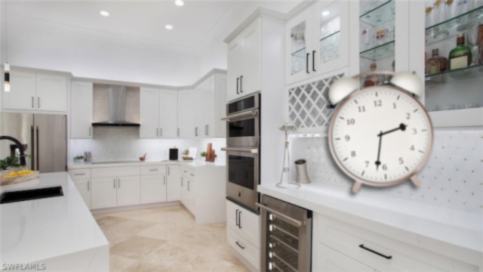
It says 2:32
